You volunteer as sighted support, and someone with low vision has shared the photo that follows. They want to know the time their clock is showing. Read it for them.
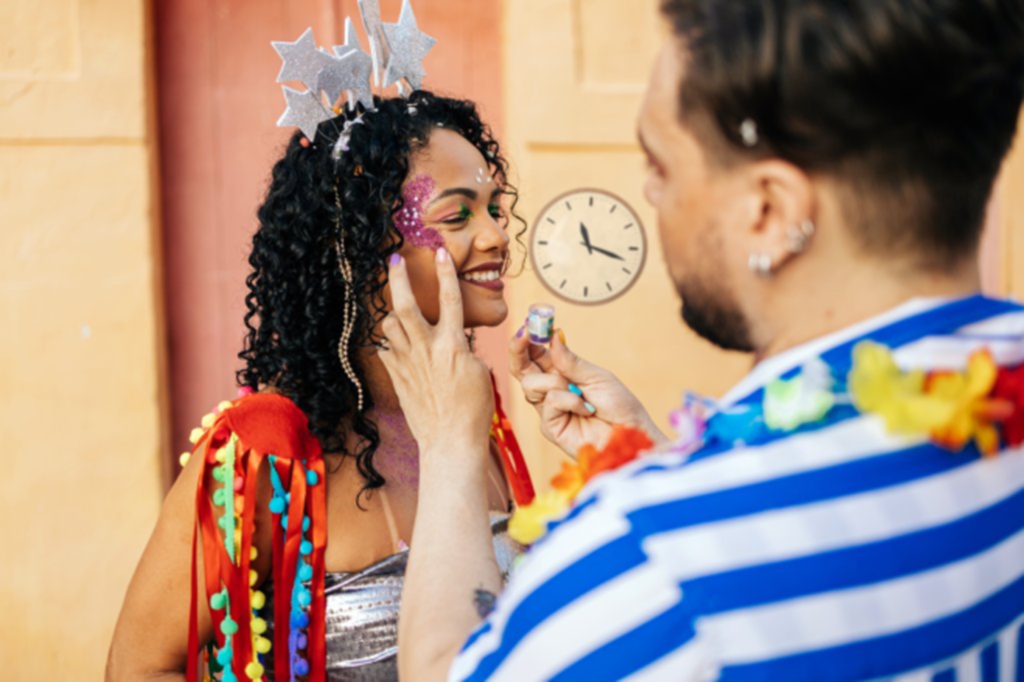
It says 11:18
